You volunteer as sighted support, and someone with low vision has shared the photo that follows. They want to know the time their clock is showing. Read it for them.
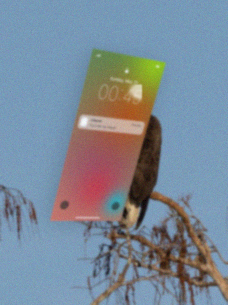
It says 0:45
